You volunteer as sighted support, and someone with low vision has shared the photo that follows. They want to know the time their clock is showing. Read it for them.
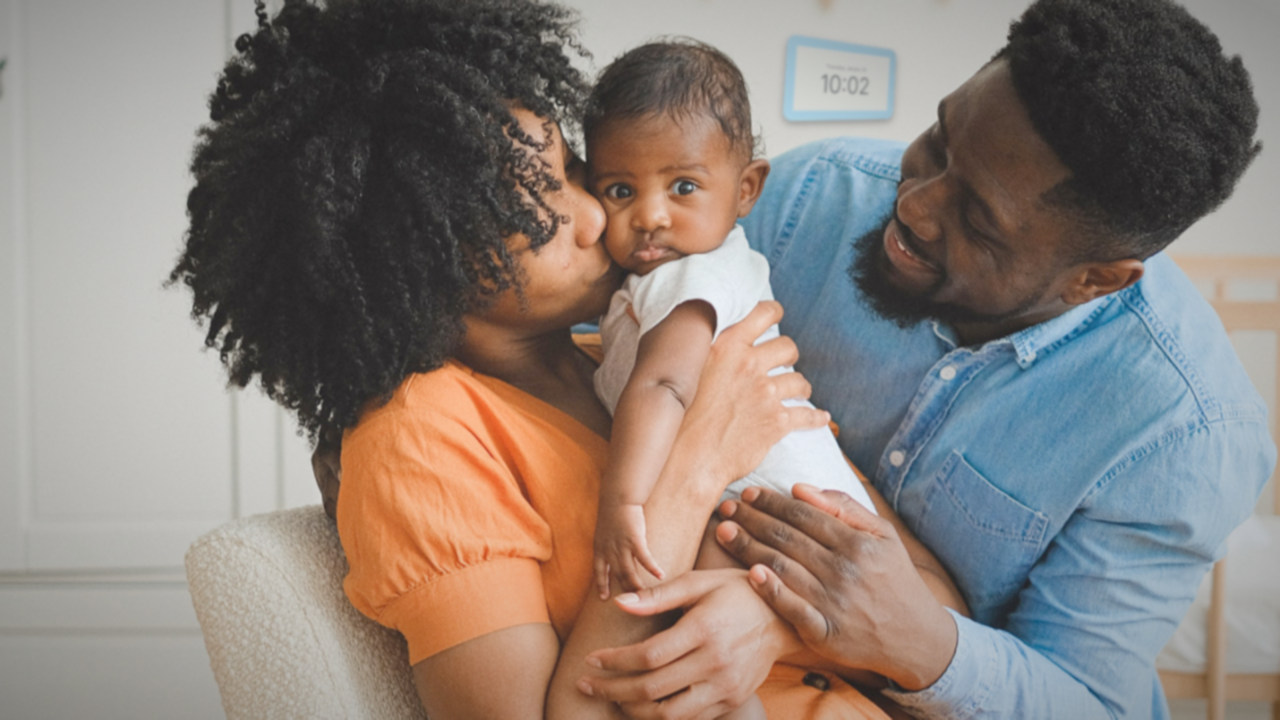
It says 10:02
